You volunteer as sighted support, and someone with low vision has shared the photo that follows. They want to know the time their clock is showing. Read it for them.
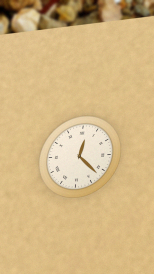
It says 12:22
